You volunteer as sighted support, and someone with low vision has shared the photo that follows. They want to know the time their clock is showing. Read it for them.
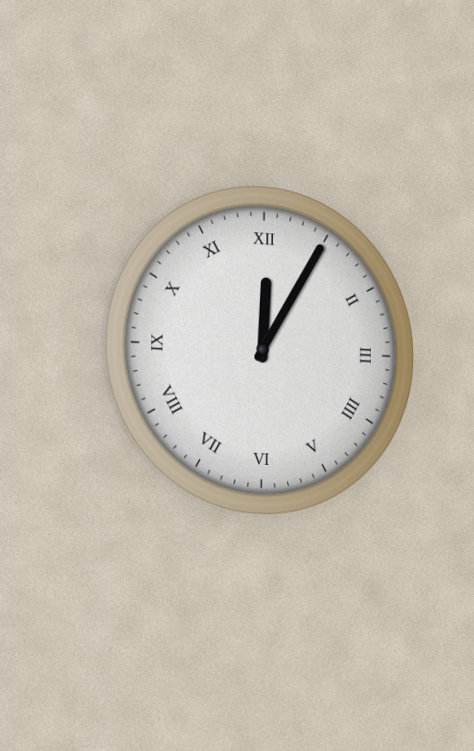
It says 12:05
